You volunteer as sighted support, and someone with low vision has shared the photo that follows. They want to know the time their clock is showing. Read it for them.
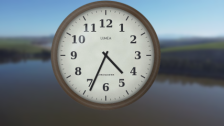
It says 4:34
